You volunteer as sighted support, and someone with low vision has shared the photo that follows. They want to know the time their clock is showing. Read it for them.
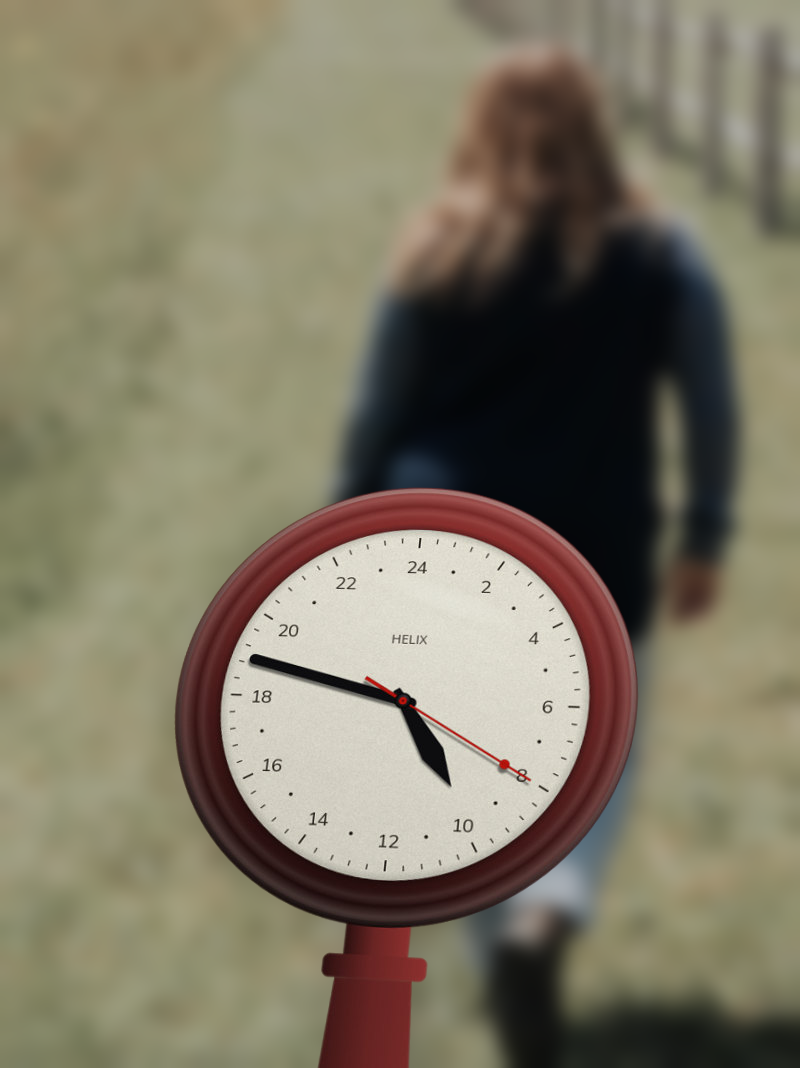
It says 9:47:20
